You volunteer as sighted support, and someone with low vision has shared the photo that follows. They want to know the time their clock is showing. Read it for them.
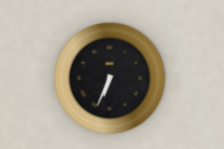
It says 6:34
